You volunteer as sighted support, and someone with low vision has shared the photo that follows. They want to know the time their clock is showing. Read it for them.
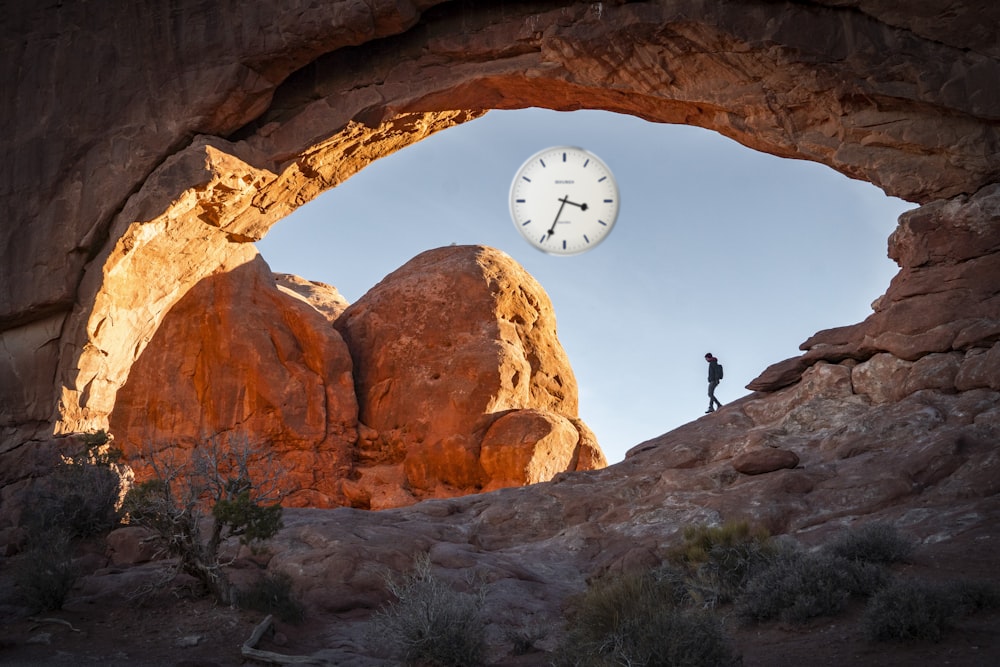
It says 3:34
